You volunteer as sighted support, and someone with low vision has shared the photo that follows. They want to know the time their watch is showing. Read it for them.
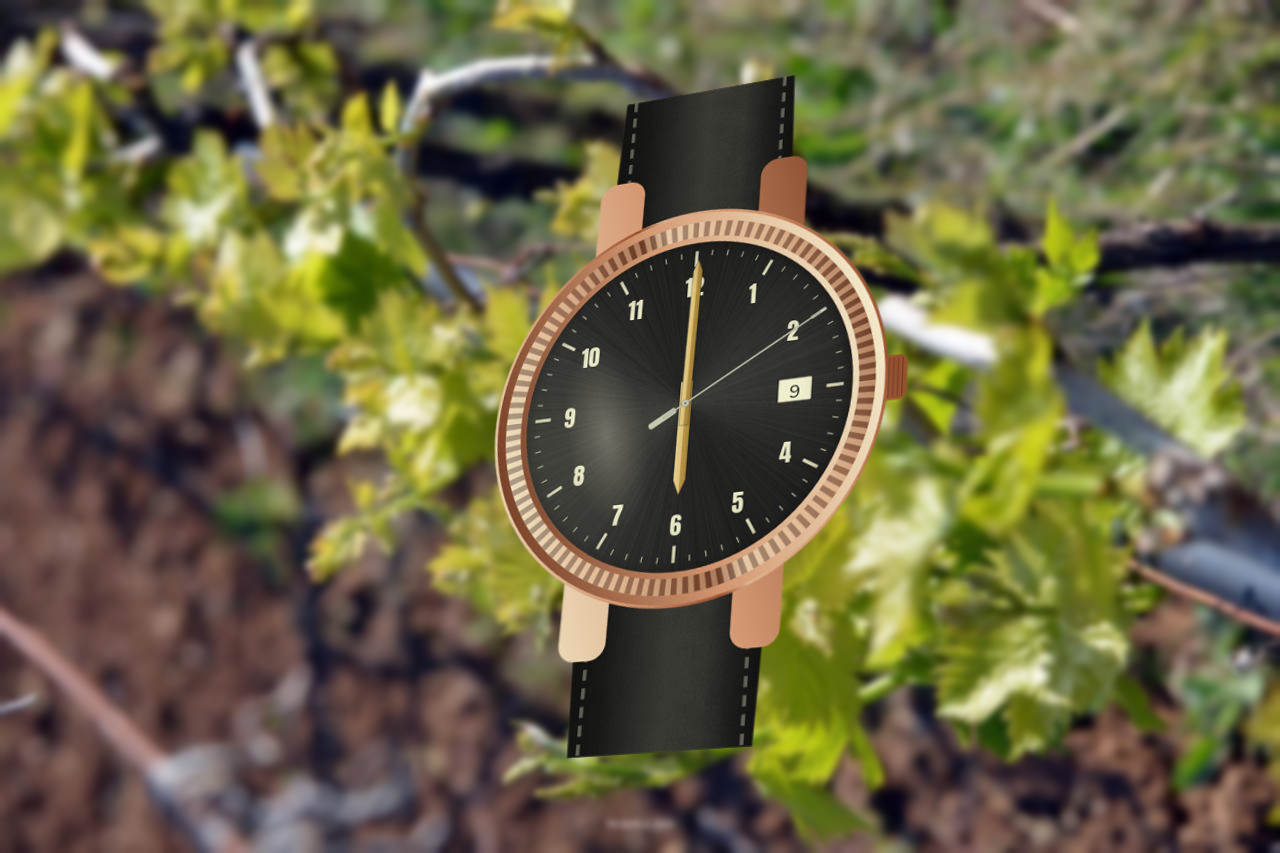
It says 6:00:10
